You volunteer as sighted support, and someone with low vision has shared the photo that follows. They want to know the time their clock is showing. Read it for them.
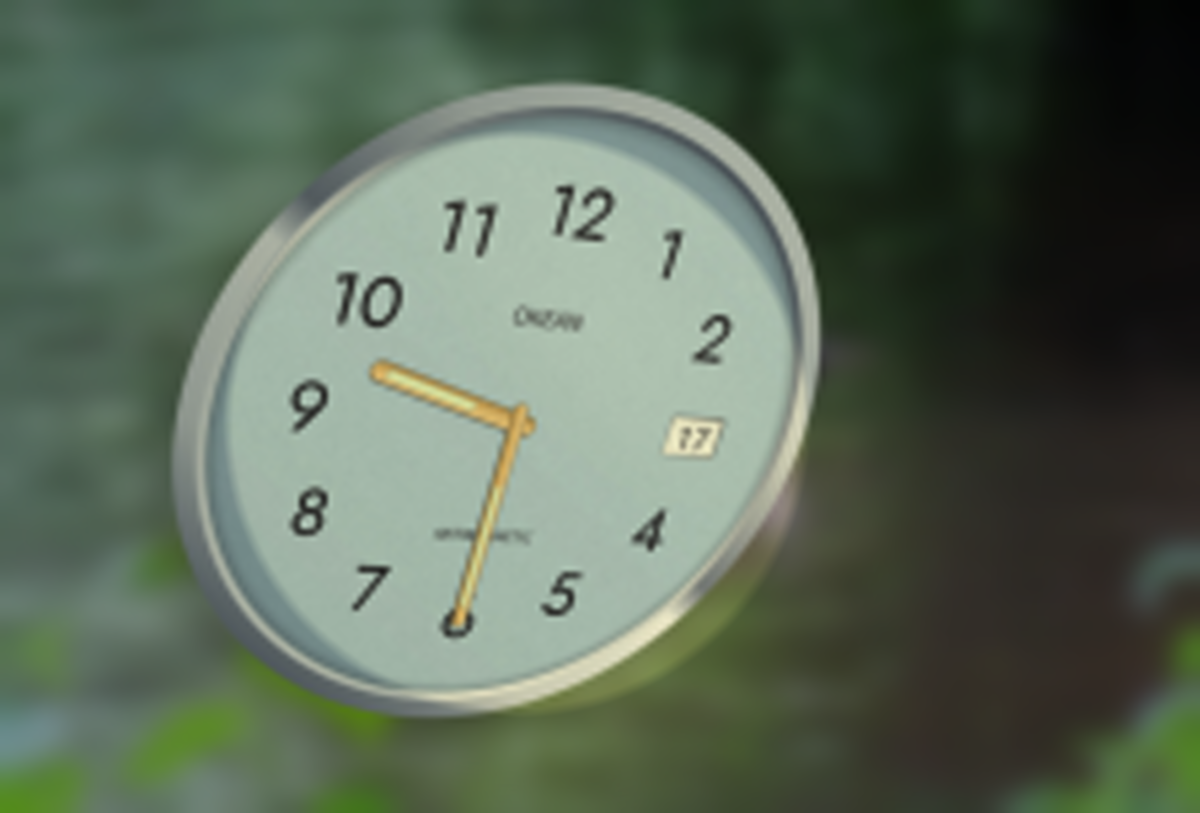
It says 9:30
